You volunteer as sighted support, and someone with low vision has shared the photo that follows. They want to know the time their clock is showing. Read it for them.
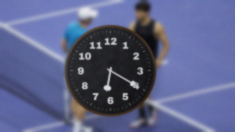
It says 6:20
